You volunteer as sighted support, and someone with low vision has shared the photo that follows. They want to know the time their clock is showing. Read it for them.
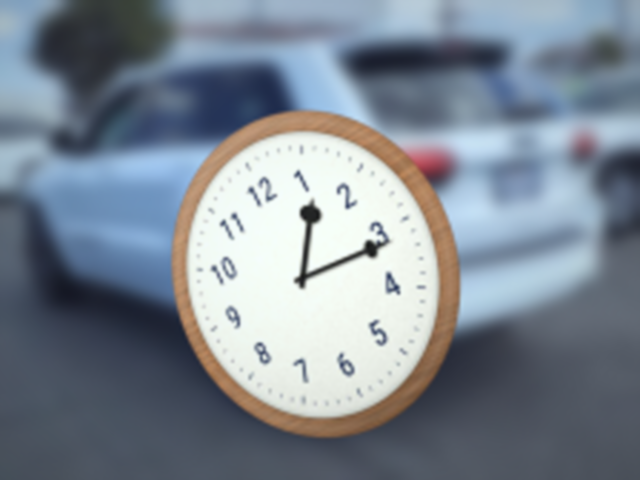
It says 1:16
